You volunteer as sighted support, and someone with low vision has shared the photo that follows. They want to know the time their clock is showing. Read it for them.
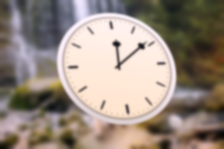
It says 12:09
